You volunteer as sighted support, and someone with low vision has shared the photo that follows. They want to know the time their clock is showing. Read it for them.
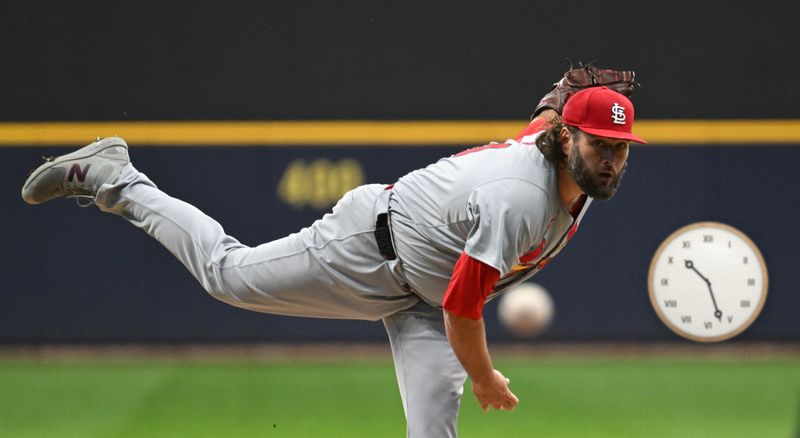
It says 10:27
